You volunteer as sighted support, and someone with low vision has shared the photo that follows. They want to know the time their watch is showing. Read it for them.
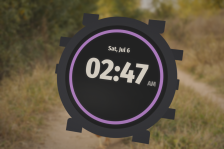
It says 2:47
